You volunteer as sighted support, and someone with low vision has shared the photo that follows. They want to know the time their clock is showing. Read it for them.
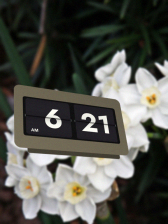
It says 6:21
